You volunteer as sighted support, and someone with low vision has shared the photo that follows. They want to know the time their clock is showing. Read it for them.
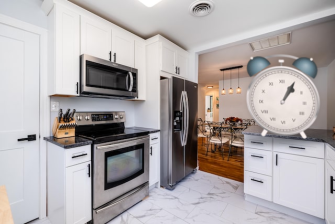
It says 1:05
